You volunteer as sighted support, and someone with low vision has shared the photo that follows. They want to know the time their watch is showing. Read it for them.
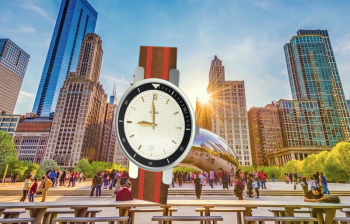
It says 8:59
